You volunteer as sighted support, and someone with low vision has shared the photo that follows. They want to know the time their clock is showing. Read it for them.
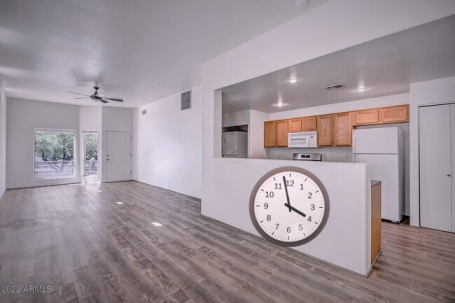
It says 3:58
